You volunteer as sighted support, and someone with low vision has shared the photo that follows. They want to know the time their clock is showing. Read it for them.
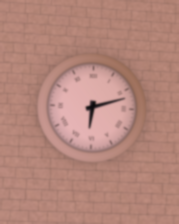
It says 6:12
